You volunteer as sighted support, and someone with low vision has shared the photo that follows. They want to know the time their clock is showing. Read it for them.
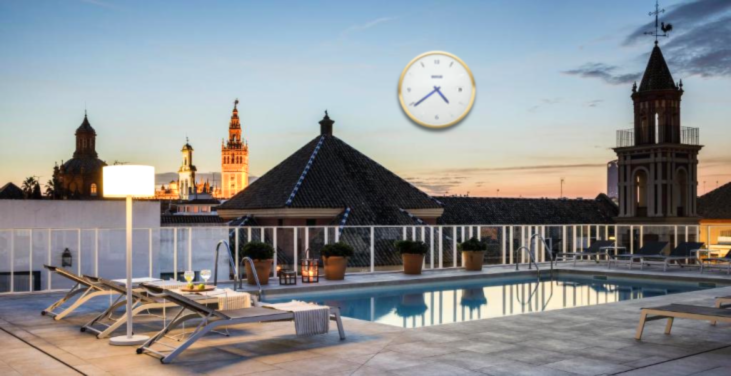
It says 4:39
